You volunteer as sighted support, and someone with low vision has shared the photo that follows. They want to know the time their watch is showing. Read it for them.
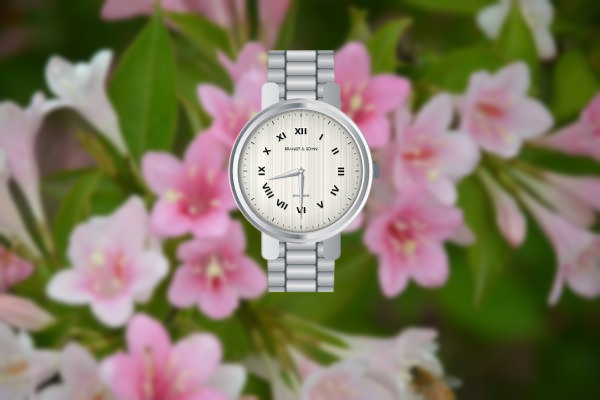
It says 8:30
